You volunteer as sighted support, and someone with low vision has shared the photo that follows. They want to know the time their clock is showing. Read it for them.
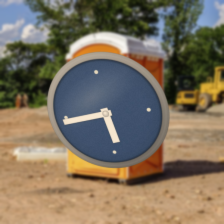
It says 5:44
